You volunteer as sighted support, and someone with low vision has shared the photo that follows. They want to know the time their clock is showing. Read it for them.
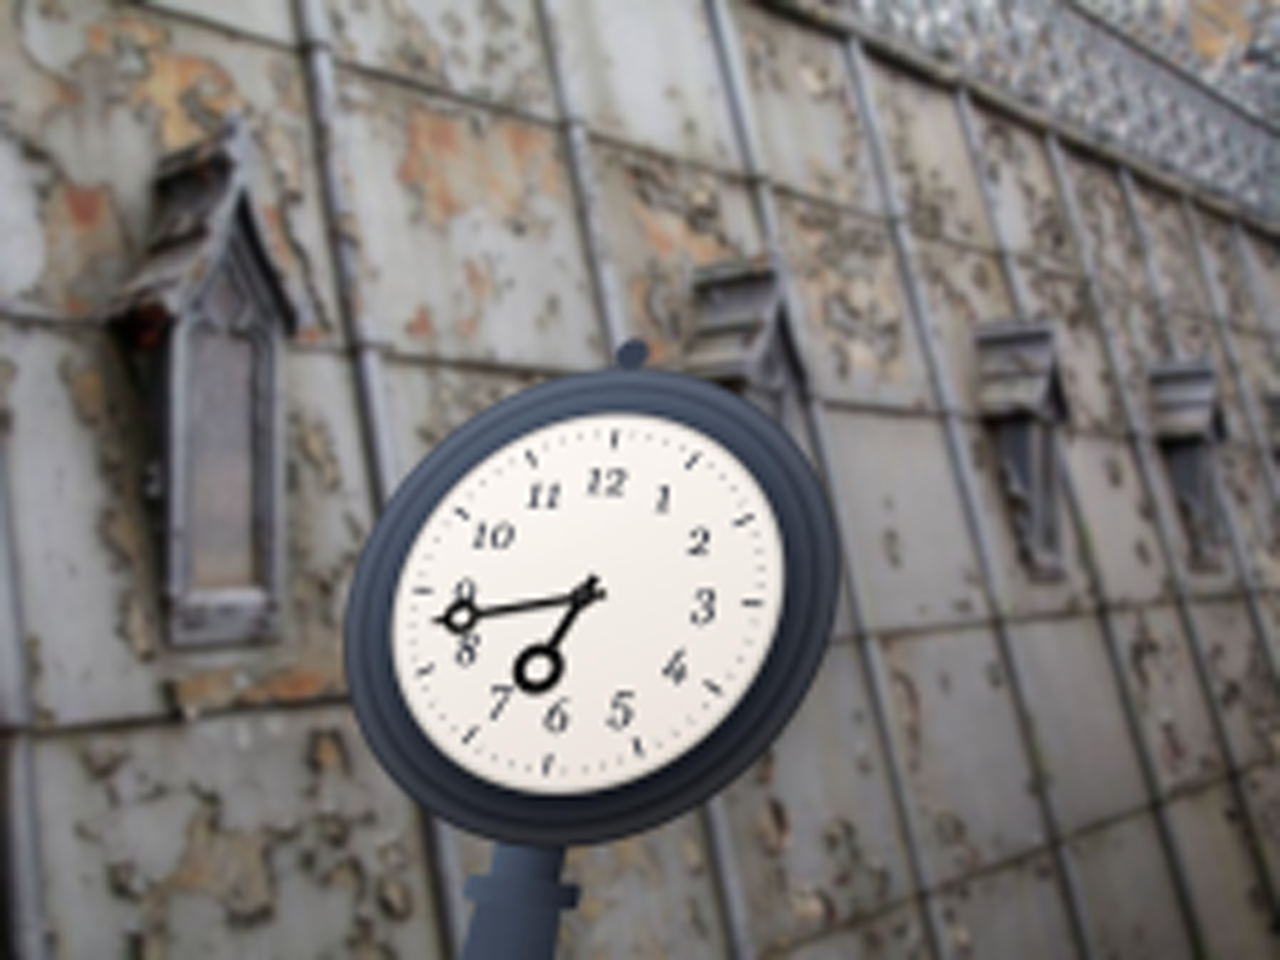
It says 6:43
